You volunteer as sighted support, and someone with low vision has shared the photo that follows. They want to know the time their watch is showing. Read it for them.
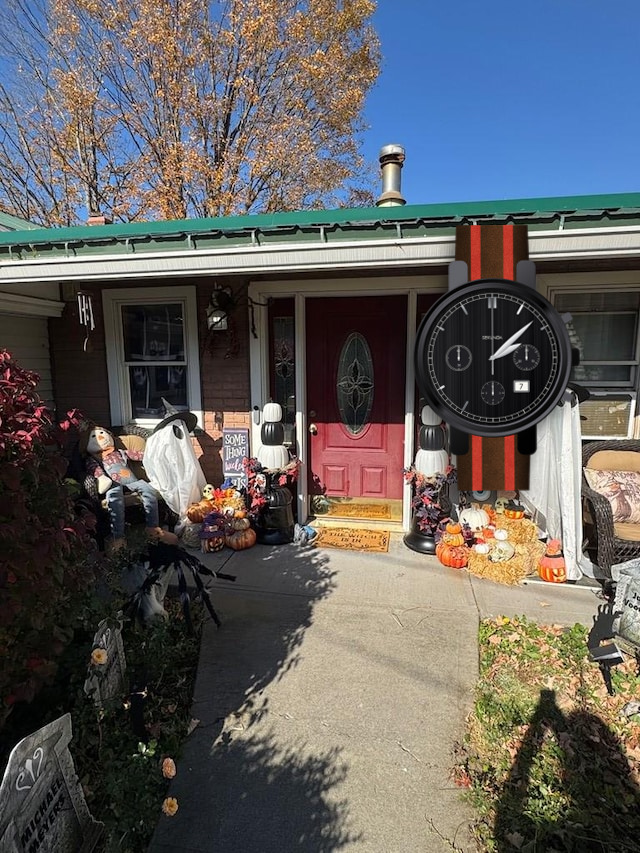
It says 2:08
